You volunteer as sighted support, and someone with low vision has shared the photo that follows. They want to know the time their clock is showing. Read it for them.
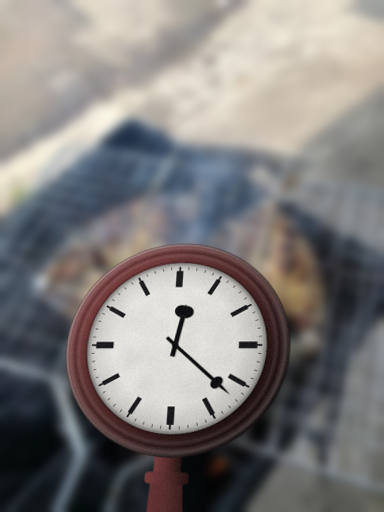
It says 12:22
